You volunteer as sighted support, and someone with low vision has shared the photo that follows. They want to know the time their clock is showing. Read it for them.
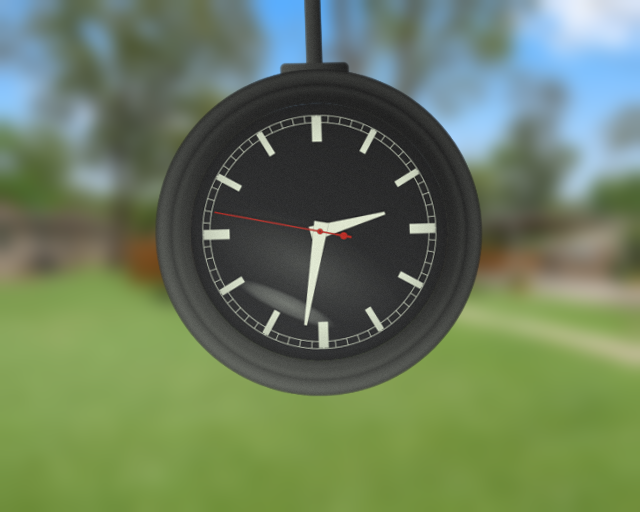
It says 2:31:47
